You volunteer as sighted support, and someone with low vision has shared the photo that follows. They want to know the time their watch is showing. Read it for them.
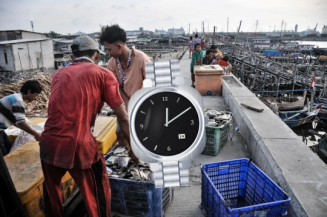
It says 12:10
